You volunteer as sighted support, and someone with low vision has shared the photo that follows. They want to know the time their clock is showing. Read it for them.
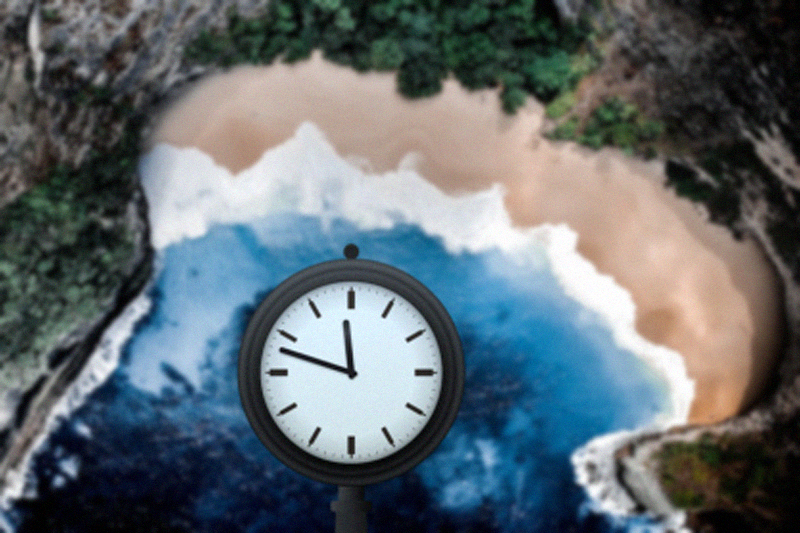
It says 11:48
